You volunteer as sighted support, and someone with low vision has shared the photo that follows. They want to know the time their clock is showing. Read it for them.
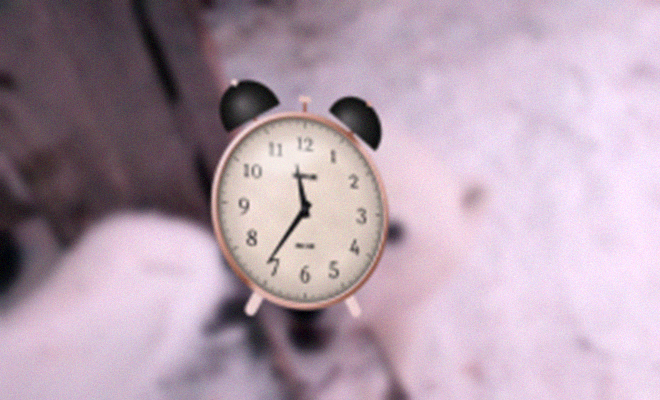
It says 11:36
